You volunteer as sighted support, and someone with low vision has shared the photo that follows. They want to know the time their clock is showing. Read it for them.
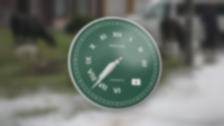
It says 7:37
